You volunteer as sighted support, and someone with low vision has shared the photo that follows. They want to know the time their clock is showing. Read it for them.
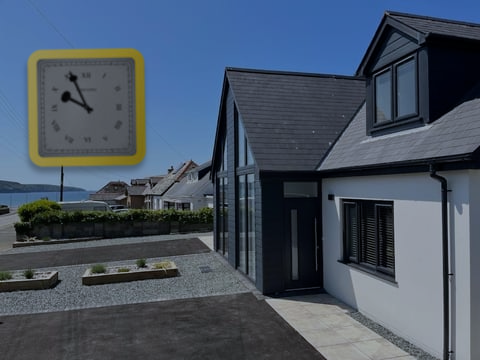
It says 9:56
